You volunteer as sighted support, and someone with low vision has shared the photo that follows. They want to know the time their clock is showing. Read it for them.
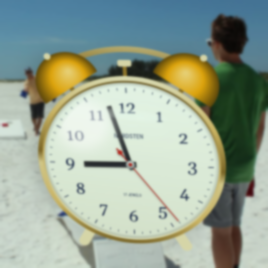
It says 8:57:24
